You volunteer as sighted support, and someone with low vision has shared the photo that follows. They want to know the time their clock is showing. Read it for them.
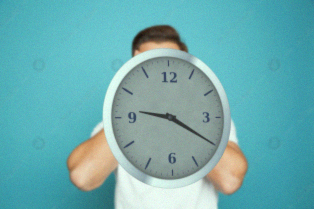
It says 9:20
